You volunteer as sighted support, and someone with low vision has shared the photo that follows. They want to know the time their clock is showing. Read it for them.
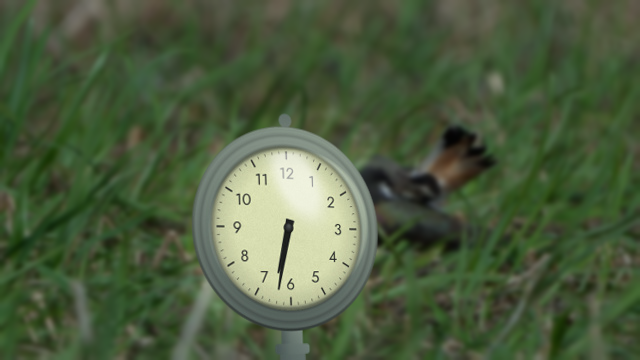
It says 6:32
